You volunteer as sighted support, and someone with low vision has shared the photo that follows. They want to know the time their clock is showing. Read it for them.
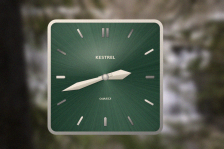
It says 2:42
